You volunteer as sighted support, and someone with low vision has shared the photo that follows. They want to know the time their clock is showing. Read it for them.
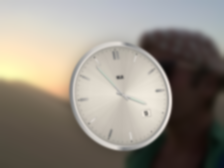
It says 3:54
